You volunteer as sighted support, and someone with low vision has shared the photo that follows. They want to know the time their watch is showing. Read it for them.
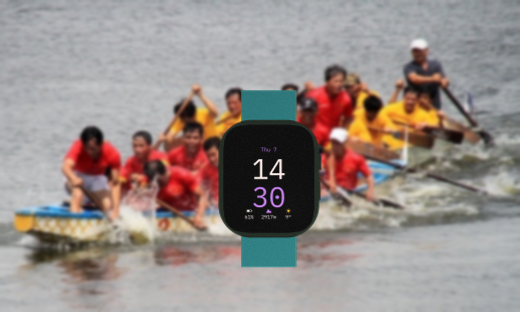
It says 14:30
